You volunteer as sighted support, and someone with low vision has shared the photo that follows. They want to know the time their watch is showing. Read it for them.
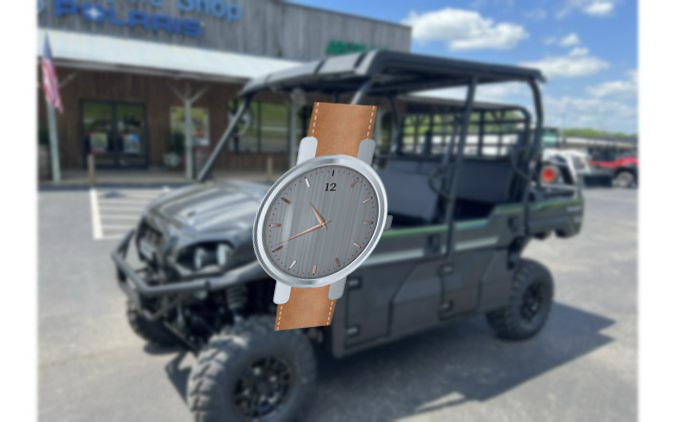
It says 10:41
